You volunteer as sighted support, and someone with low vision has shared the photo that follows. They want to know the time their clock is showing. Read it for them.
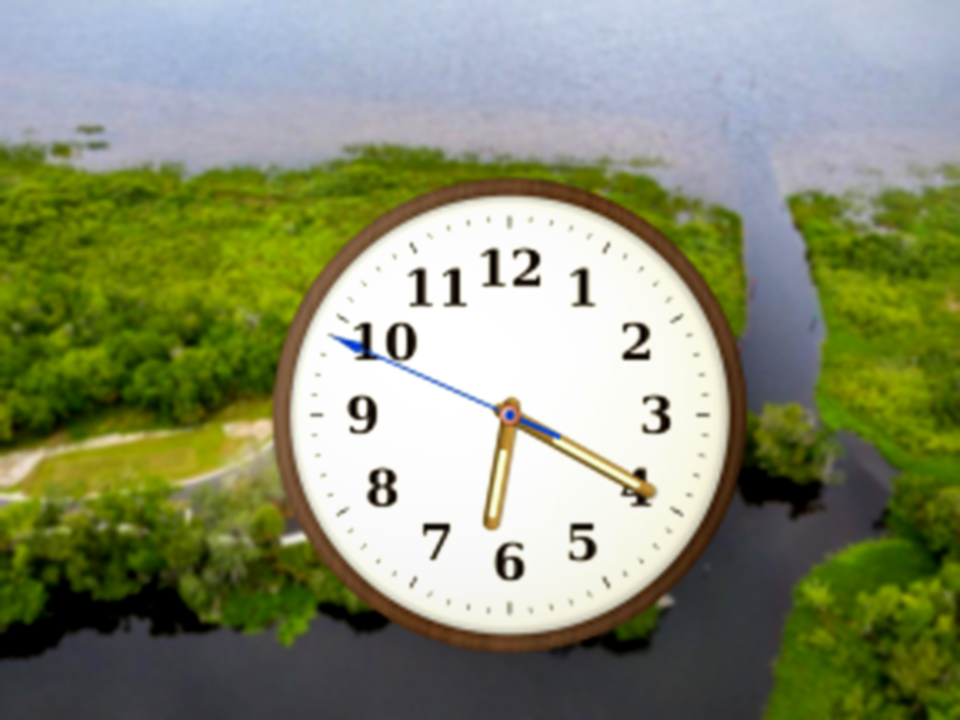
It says 6:19:49
